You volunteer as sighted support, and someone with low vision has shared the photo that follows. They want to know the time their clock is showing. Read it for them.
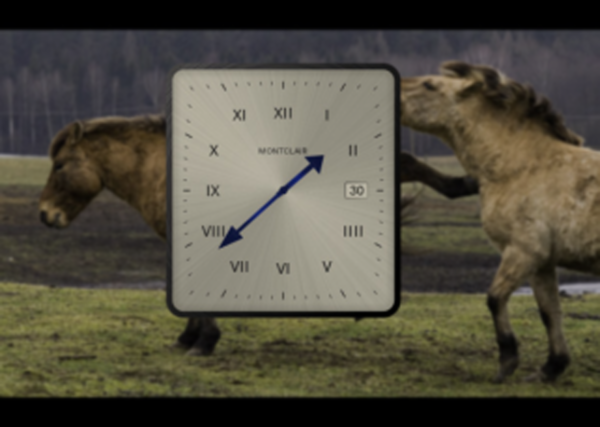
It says 1:38
